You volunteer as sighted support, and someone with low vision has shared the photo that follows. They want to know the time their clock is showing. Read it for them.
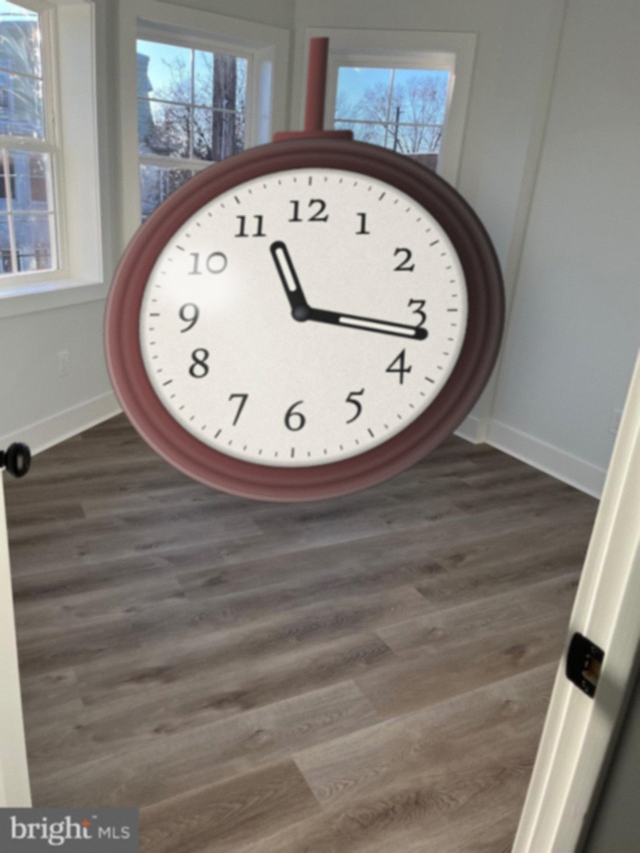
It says 11:17
